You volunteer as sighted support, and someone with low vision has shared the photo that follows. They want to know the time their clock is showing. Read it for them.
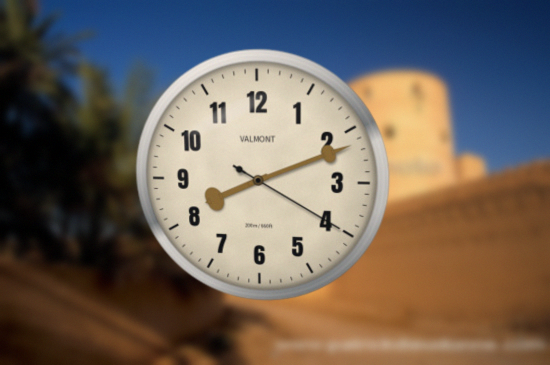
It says 8:11:20
